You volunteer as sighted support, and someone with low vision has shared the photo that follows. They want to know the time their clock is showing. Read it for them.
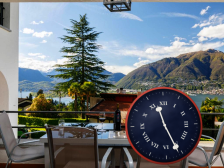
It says 11:26
